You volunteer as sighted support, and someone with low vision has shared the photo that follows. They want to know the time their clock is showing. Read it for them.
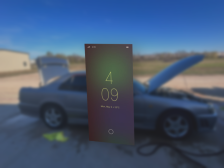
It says 4:09
